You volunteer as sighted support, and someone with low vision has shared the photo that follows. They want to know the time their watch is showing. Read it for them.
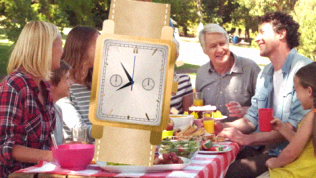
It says 7:54
